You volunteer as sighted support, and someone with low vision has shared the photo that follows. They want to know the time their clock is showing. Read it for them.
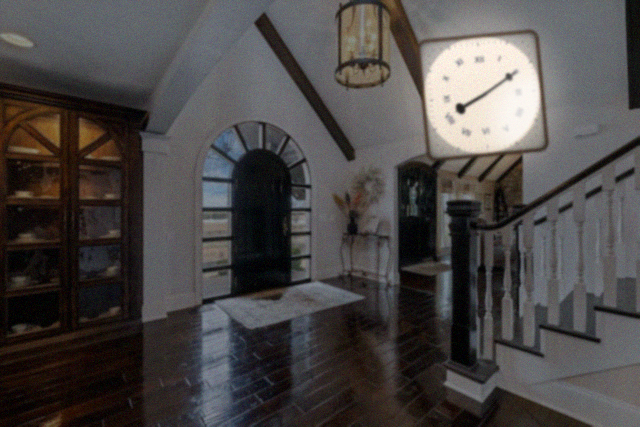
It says 8:10
